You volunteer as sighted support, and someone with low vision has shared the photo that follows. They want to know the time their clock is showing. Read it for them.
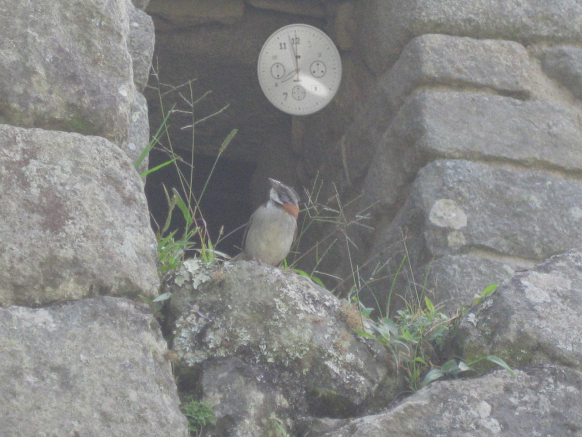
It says 7:58
